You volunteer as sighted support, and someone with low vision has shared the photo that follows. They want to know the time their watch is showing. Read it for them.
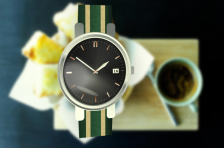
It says 1:51
